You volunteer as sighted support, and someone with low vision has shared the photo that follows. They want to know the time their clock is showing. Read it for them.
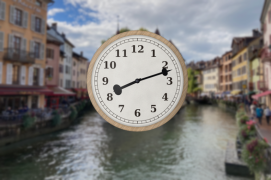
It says 8:12
